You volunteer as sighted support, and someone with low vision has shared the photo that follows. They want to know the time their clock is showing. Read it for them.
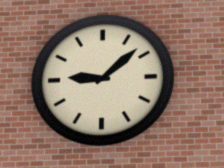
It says 9:08
